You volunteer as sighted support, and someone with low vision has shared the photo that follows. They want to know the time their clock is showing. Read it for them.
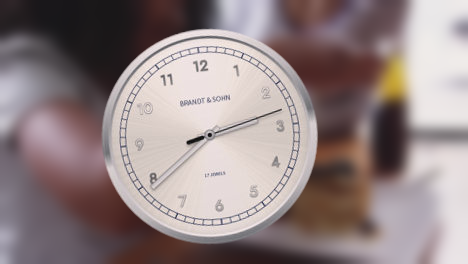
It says 2:39:13
